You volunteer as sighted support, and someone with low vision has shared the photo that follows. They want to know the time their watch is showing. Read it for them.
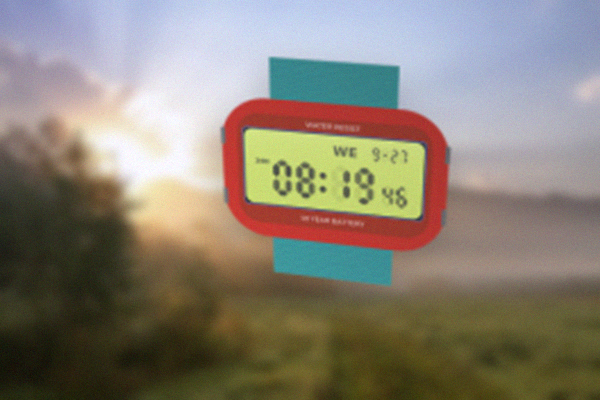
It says 8:19:46
